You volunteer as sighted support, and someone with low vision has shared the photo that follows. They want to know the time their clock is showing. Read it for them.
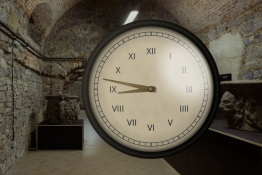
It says 8:47
